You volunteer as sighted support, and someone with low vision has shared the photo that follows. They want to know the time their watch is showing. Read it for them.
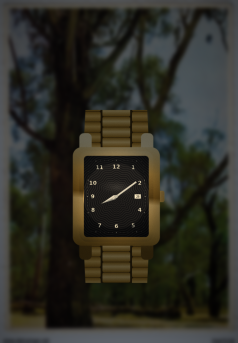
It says 8:09
